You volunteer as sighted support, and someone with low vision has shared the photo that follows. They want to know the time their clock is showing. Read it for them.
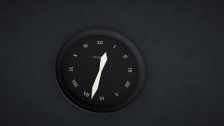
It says 12:33
